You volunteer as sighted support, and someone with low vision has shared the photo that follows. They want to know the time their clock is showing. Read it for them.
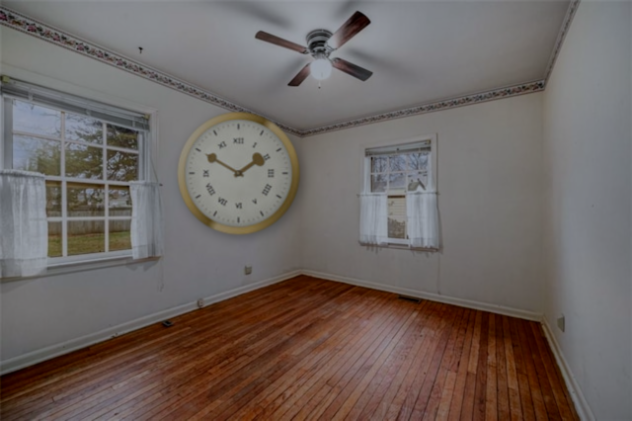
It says 1:50
